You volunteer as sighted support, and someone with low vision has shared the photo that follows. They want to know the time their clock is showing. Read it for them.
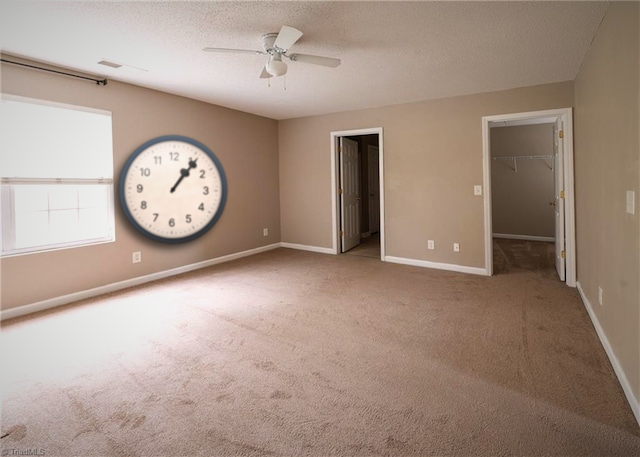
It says 1:06
